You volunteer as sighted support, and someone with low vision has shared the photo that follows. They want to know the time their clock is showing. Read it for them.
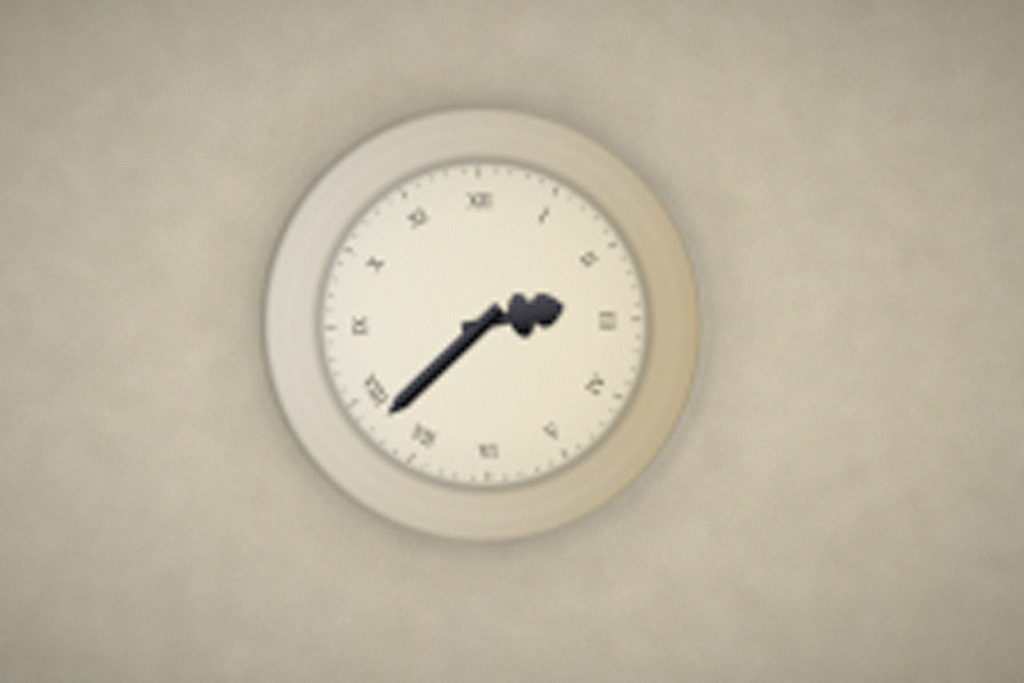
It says 2:38
